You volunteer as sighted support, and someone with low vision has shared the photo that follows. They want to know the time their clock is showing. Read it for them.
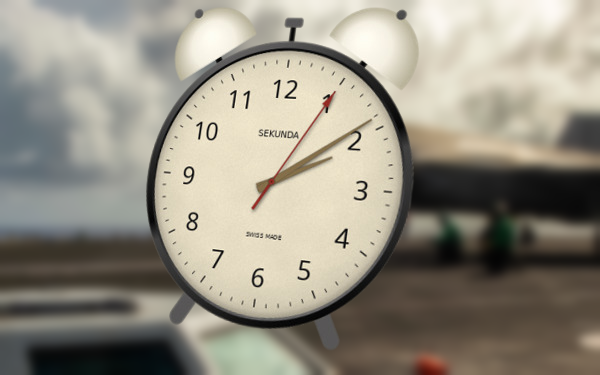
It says 2:09:05
